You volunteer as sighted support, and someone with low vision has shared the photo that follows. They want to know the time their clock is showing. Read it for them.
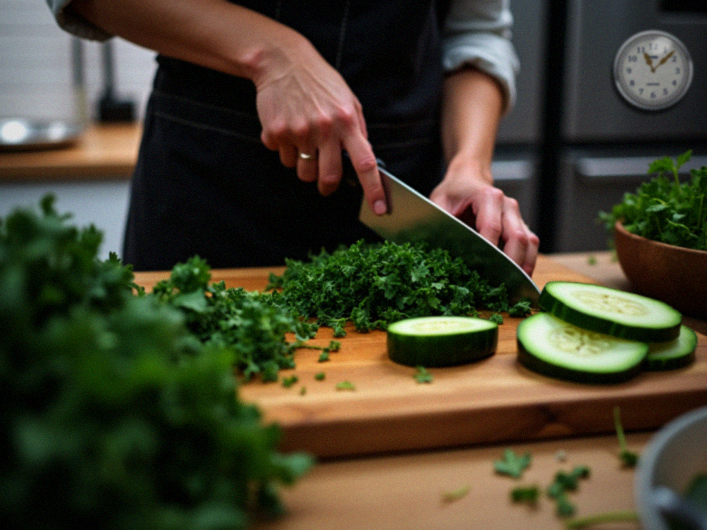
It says 11:08
